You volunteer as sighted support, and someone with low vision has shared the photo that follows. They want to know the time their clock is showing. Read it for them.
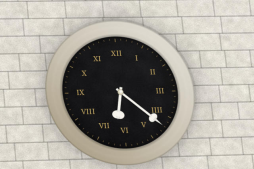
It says 6:22
